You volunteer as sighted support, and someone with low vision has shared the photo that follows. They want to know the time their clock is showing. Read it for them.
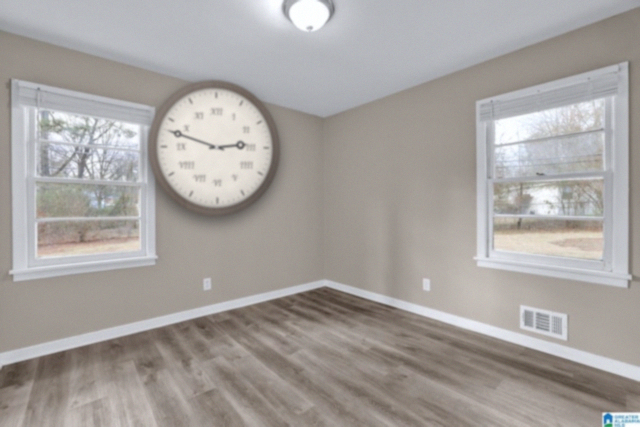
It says 2:48
